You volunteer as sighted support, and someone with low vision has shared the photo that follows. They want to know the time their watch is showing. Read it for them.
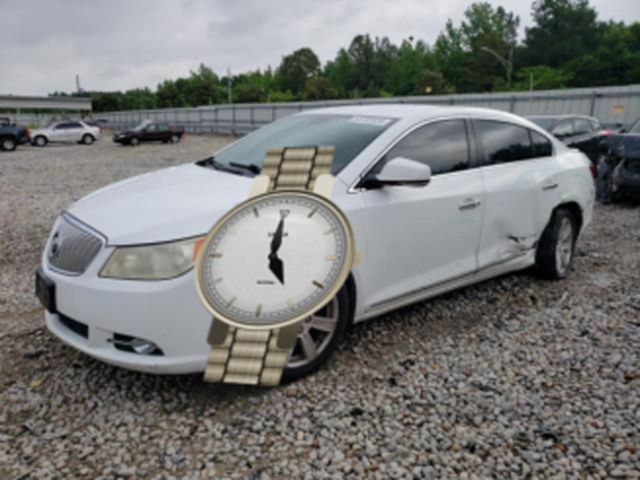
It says 5:00
